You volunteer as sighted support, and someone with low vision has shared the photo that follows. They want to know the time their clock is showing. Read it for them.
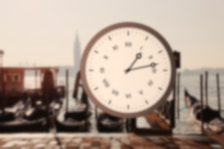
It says 1:13
